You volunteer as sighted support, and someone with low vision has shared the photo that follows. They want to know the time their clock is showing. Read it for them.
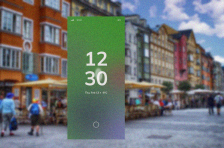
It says 12:30
